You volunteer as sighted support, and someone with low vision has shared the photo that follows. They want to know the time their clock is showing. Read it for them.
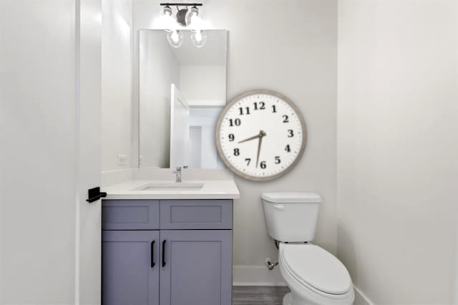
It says 8:32
